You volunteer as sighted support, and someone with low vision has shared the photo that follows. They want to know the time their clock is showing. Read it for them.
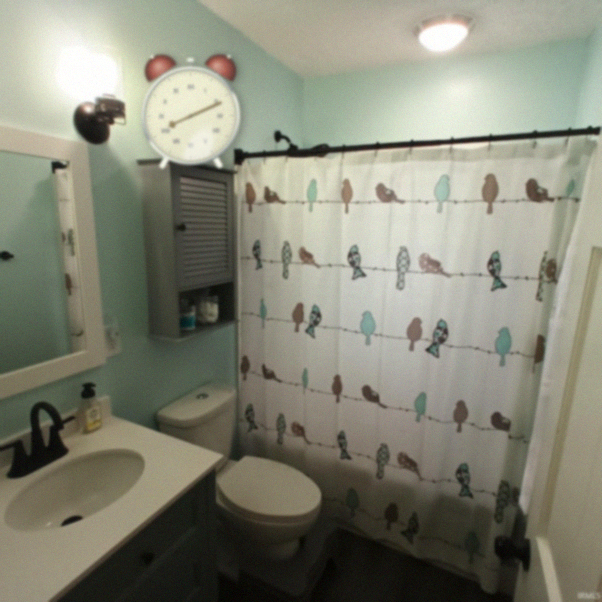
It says 8:11
